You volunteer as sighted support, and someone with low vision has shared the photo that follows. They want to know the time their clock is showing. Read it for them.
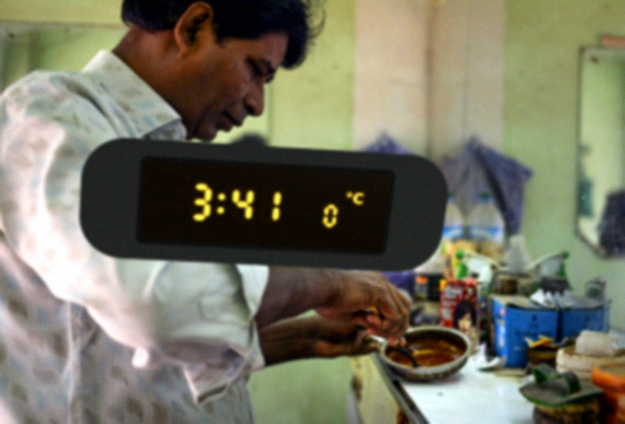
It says 3:41
